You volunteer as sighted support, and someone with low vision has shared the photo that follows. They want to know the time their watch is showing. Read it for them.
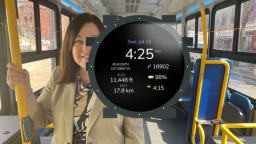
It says 4:25
